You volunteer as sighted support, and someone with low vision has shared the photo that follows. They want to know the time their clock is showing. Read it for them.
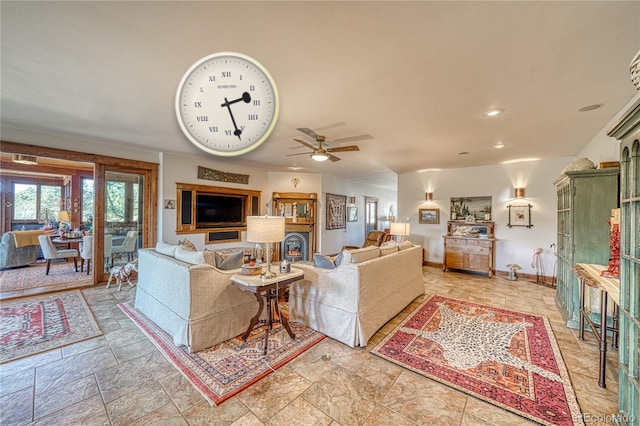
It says 2:27
